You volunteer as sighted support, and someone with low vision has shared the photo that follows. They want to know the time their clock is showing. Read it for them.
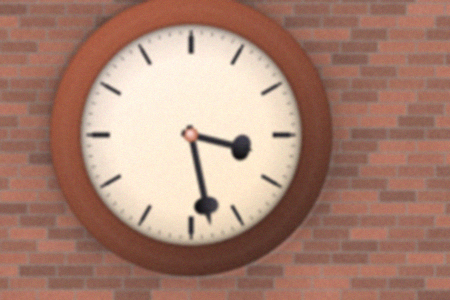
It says 3:28
